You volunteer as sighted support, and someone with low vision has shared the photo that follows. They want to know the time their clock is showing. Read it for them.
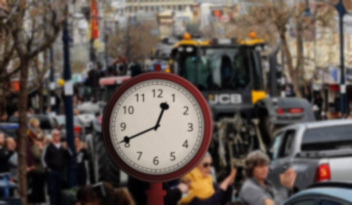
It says 12:41
